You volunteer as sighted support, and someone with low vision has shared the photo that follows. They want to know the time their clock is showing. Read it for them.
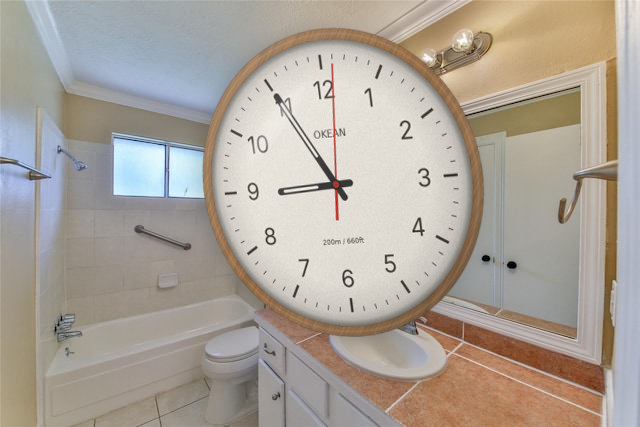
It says 8:55:01
